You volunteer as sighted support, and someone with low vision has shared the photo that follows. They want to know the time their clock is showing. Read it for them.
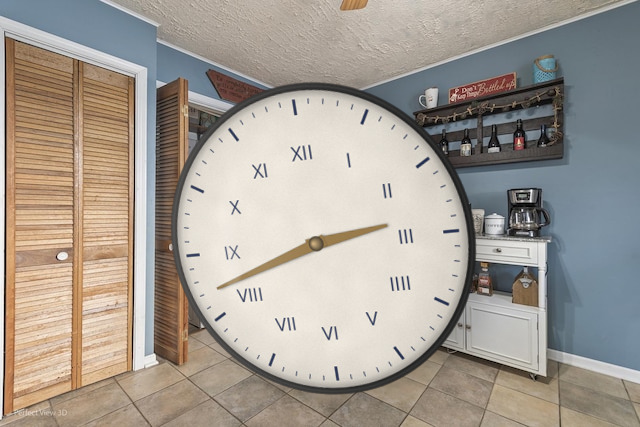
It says 2:42
